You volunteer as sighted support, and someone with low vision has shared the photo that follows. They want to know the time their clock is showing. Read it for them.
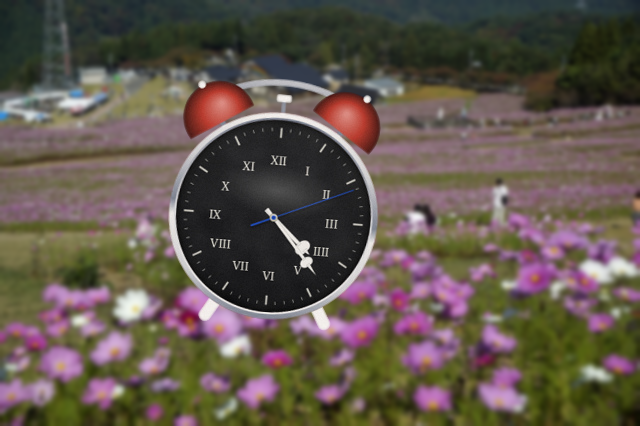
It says 4:23:11
